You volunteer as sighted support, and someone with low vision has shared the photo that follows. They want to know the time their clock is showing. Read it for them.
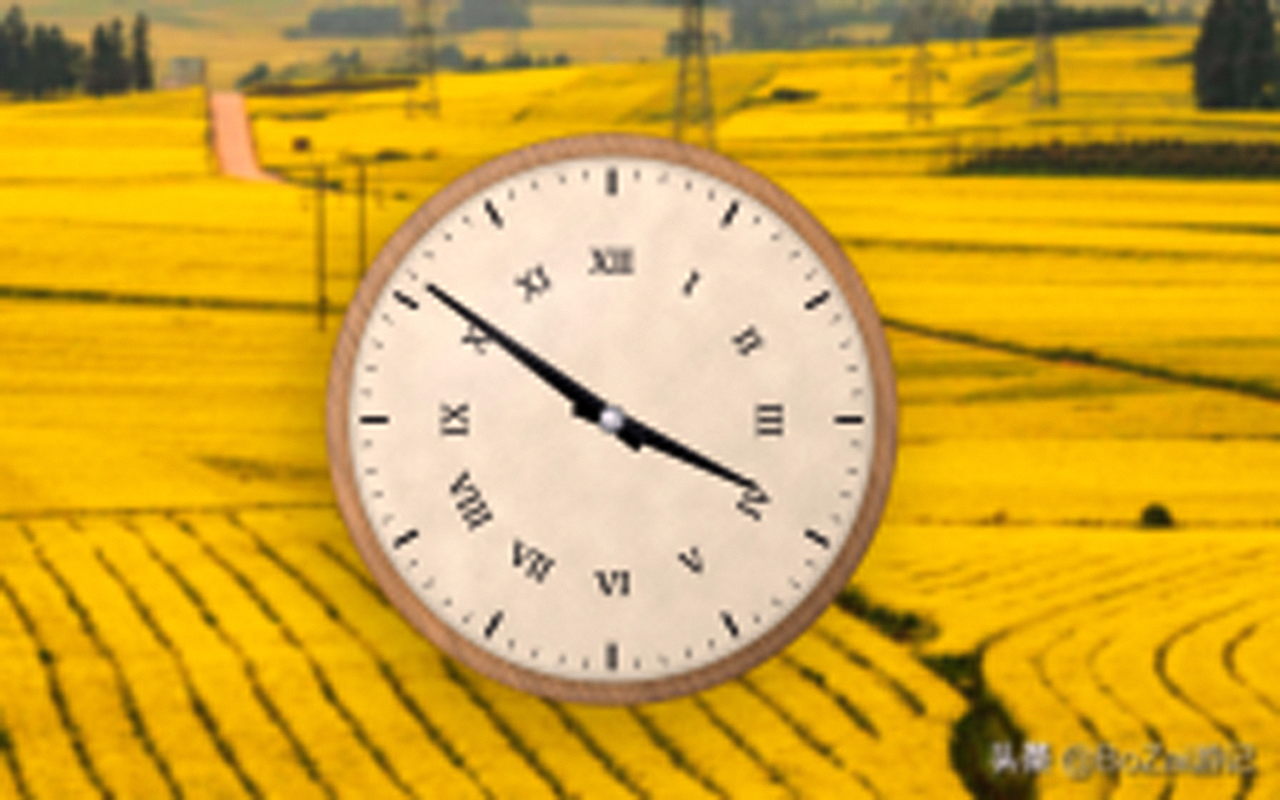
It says 3:51
